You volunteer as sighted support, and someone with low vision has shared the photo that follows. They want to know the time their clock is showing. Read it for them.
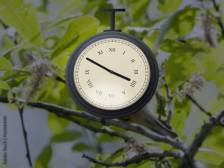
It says 3:50
